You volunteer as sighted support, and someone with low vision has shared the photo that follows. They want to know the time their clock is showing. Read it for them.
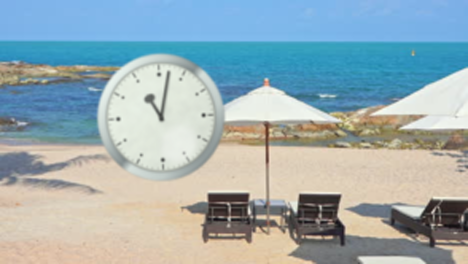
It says 11:02
